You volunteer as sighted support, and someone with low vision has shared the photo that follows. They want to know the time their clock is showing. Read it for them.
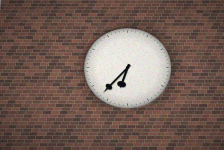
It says 6:37
